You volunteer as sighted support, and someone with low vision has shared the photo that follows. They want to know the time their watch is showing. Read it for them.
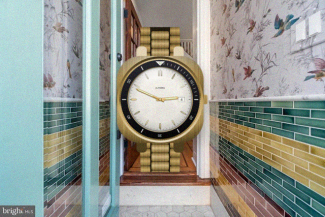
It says 2:49
